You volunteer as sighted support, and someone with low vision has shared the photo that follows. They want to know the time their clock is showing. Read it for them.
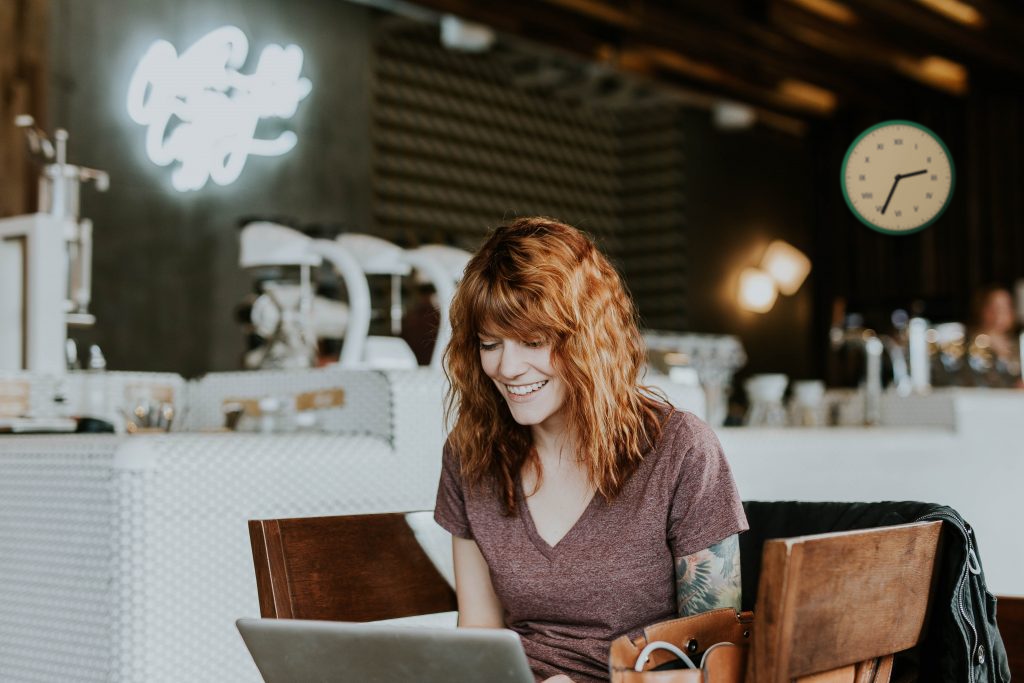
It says 2:34
